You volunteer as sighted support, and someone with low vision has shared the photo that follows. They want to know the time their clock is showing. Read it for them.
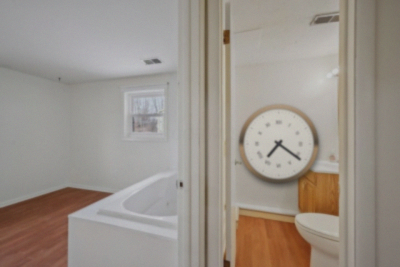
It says 7:21
